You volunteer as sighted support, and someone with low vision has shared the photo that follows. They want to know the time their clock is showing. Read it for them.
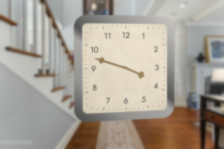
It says 3:48
